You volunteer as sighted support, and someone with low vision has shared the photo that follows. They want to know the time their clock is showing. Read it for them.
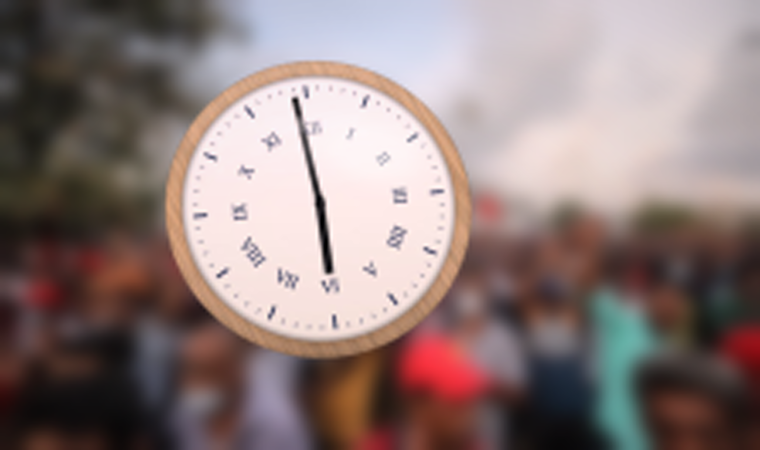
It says 5:59
